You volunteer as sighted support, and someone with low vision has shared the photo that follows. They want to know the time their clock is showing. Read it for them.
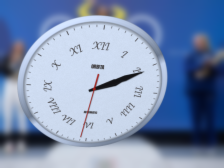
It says 2:10:31
